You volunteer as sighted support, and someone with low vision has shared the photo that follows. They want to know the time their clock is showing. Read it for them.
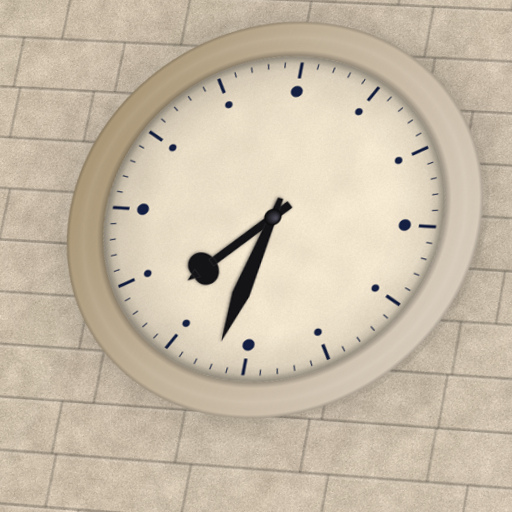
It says 7:32
